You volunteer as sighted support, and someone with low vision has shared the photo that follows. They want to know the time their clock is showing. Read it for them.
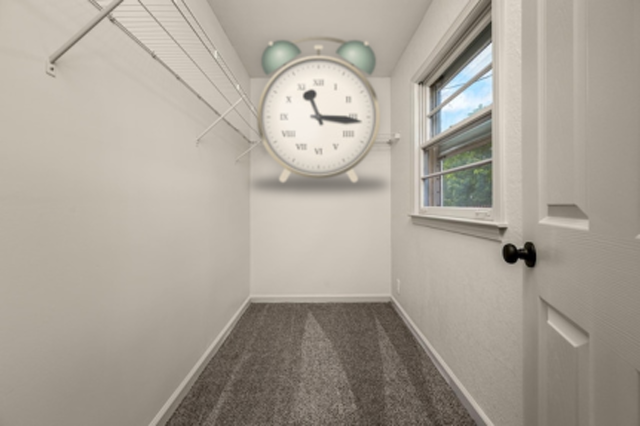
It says 11:16
